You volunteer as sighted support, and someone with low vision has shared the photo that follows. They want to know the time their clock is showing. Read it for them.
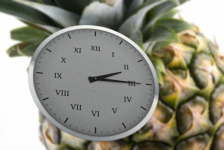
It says 2:15
